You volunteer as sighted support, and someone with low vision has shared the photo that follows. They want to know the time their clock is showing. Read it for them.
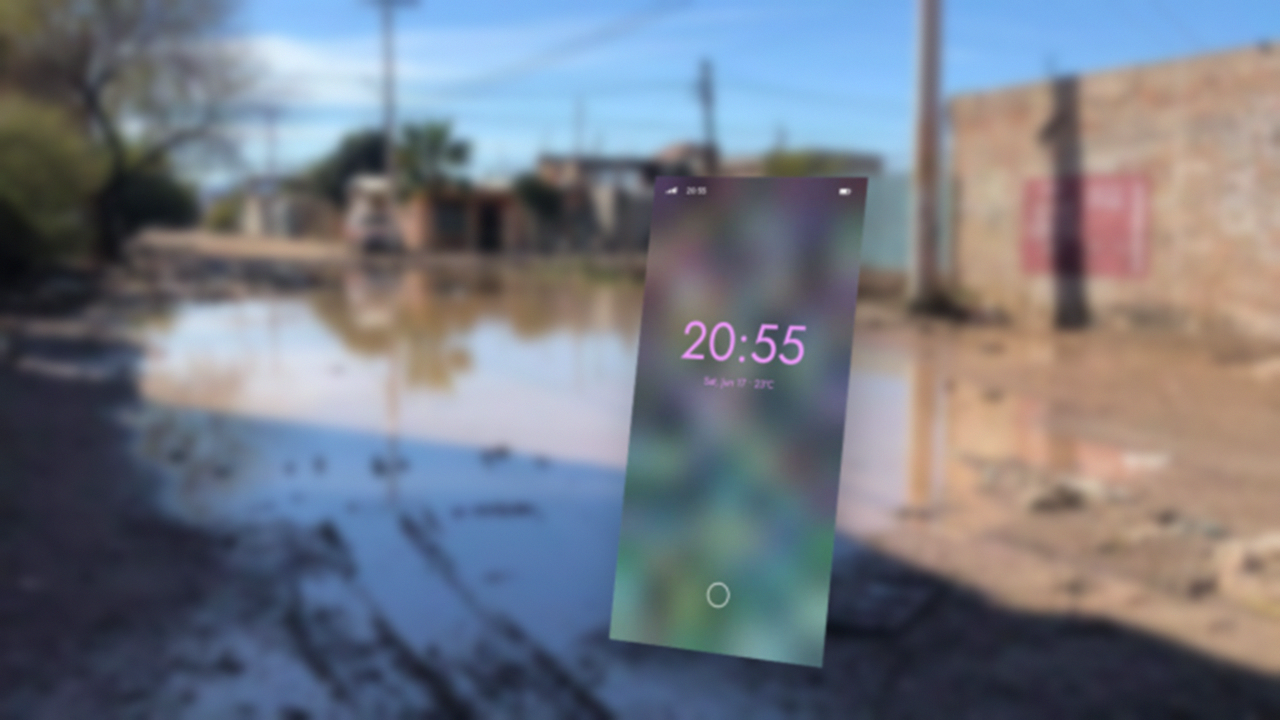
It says 20:55
